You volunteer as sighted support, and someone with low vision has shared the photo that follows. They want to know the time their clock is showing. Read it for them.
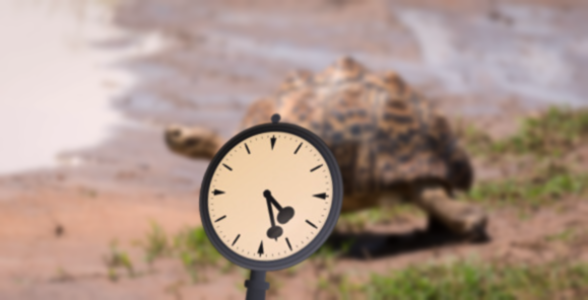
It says 4:27
